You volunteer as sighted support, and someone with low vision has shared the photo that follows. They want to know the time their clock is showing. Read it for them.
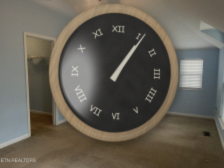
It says 1:06
